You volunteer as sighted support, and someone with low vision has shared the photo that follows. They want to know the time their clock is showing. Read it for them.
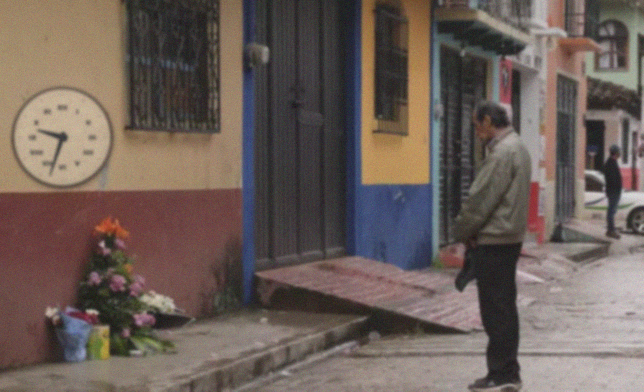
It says 9:33
